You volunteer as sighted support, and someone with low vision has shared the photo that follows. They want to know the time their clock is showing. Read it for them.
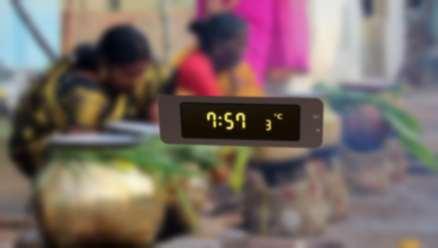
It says 7:57
